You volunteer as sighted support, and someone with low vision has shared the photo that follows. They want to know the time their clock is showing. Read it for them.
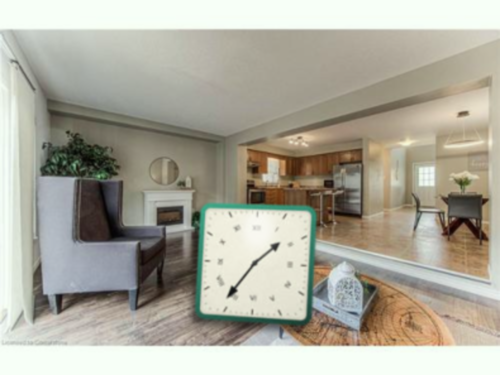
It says 1:36
